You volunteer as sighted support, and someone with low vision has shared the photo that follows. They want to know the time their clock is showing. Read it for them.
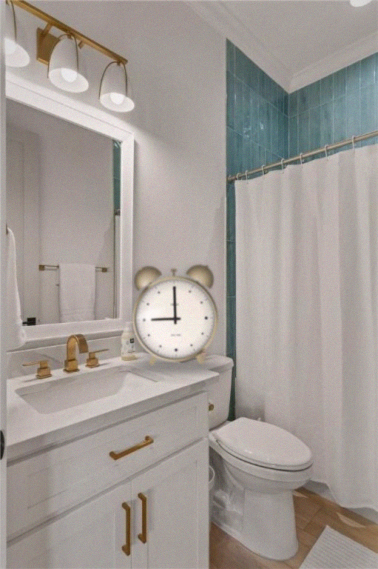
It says 9:00
